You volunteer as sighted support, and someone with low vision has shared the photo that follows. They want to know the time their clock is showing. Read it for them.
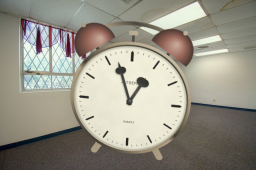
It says 12:57
